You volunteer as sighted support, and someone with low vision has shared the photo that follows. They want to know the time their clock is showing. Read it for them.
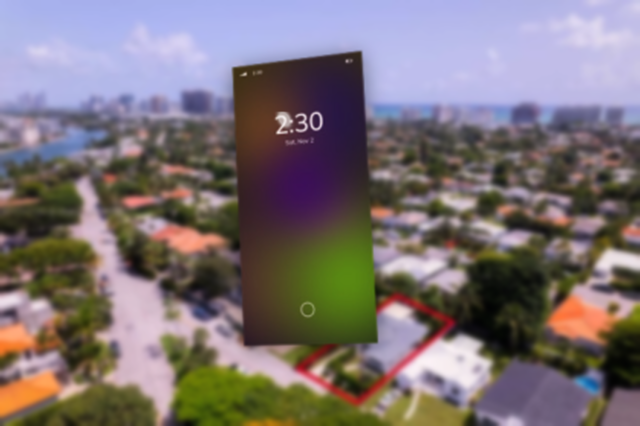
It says 2:30
